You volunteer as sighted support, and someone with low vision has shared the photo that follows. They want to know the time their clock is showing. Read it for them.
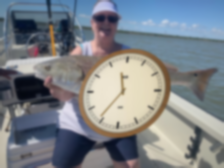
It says 11:36
